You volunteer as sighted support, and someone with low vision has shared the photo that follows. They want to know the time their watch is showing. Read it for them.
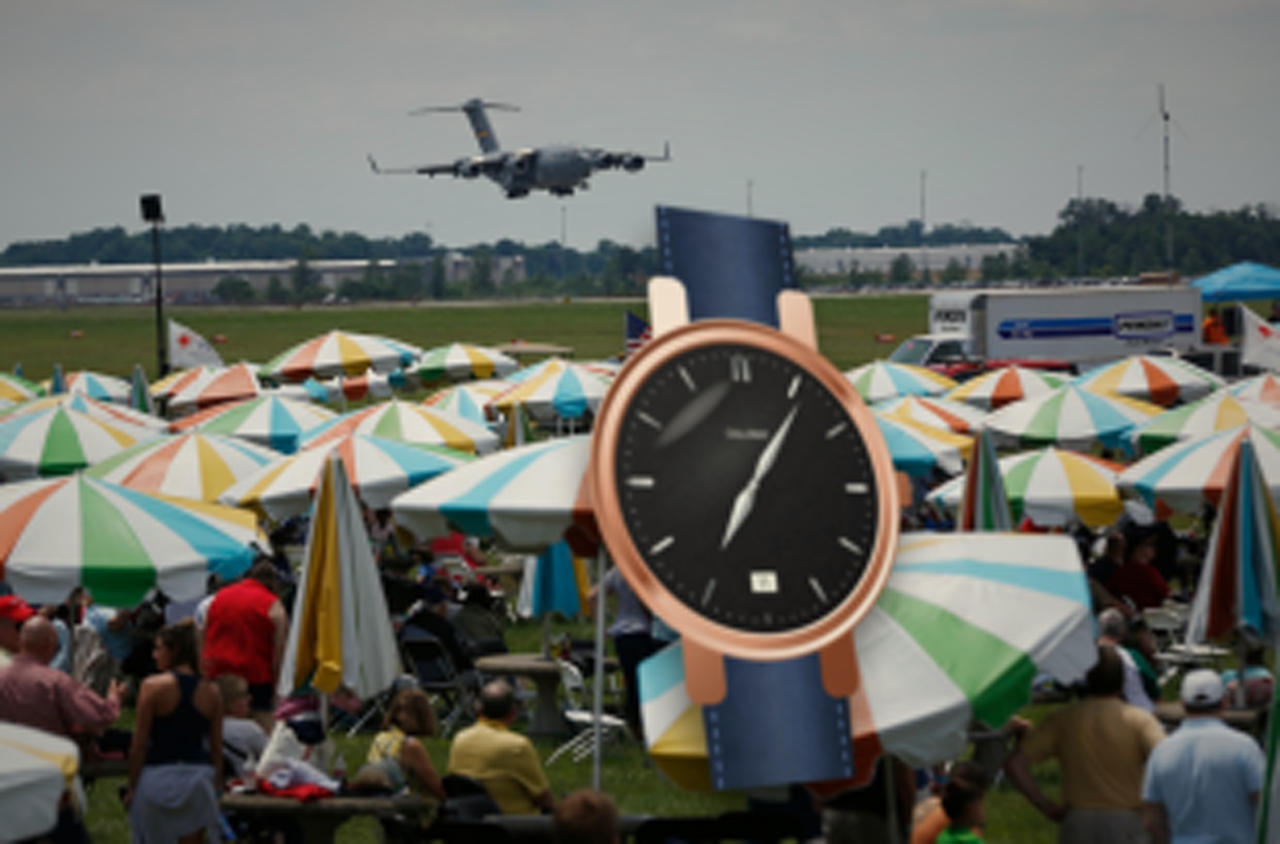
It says 7:06
